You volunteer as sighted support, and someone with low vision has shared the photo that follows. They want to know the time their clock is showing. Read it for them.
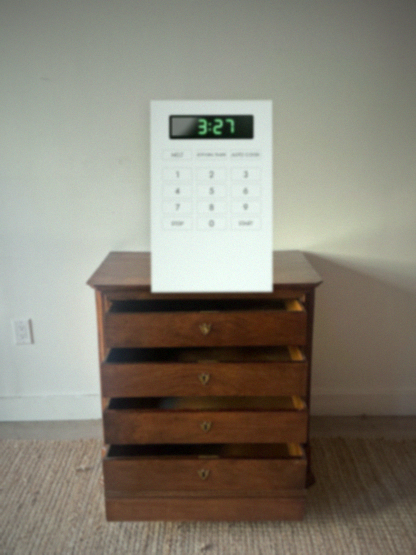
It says 3:27
